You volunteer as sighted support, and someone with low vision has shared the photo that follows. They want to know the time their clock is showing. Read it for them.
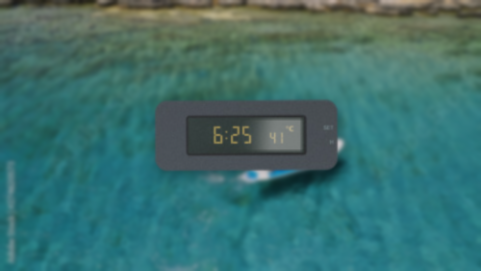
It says 6:25
